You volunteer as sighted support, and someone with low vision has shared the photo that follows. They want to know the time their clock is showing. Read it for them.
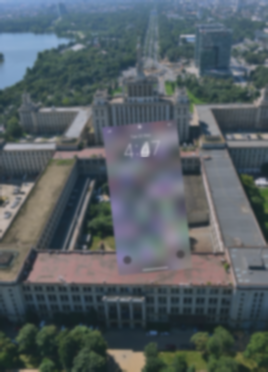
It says 4:47
